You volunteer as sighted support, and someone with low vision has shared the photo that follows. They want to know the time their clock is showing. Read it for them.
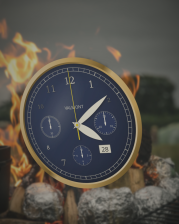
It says 4:09
